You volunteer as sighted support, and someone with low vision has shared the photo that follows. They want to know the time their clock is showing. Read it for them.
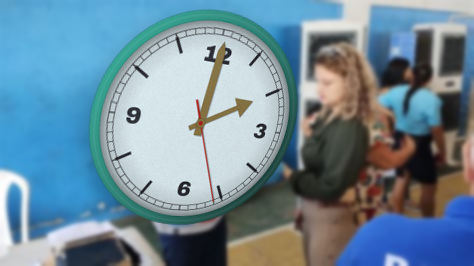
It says 2:00:26
